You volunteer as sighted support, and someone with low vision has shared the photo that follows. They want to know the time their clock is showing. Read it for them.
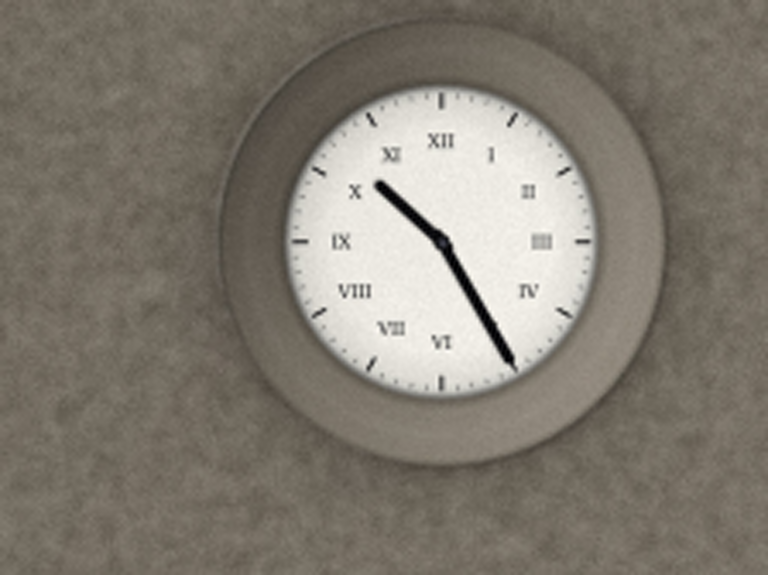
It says 10:25
